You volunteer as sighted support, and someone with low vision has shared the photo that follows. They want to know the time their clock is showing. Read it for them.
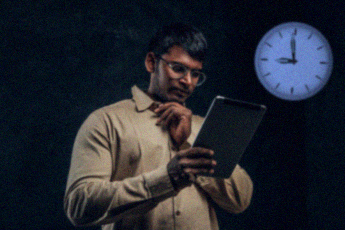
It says 8:59
